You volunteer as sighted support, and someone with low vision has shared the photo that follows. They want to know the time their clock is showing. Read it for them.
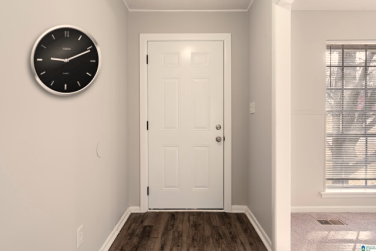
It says 9:11
